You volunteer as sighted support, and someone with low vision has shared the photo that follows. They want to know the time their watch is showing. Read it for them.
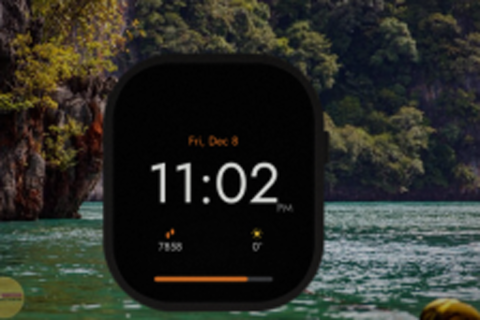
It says 11:02
